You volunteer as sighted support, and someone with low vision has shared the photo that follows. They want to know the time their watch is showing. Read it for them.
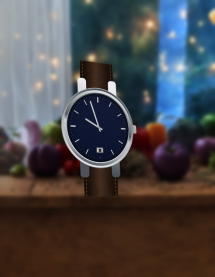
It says 9:57
